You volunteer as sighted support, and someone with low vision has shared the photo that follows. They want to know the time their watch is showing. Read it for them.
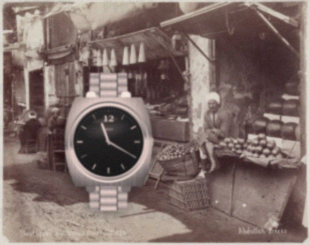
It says 11:20
